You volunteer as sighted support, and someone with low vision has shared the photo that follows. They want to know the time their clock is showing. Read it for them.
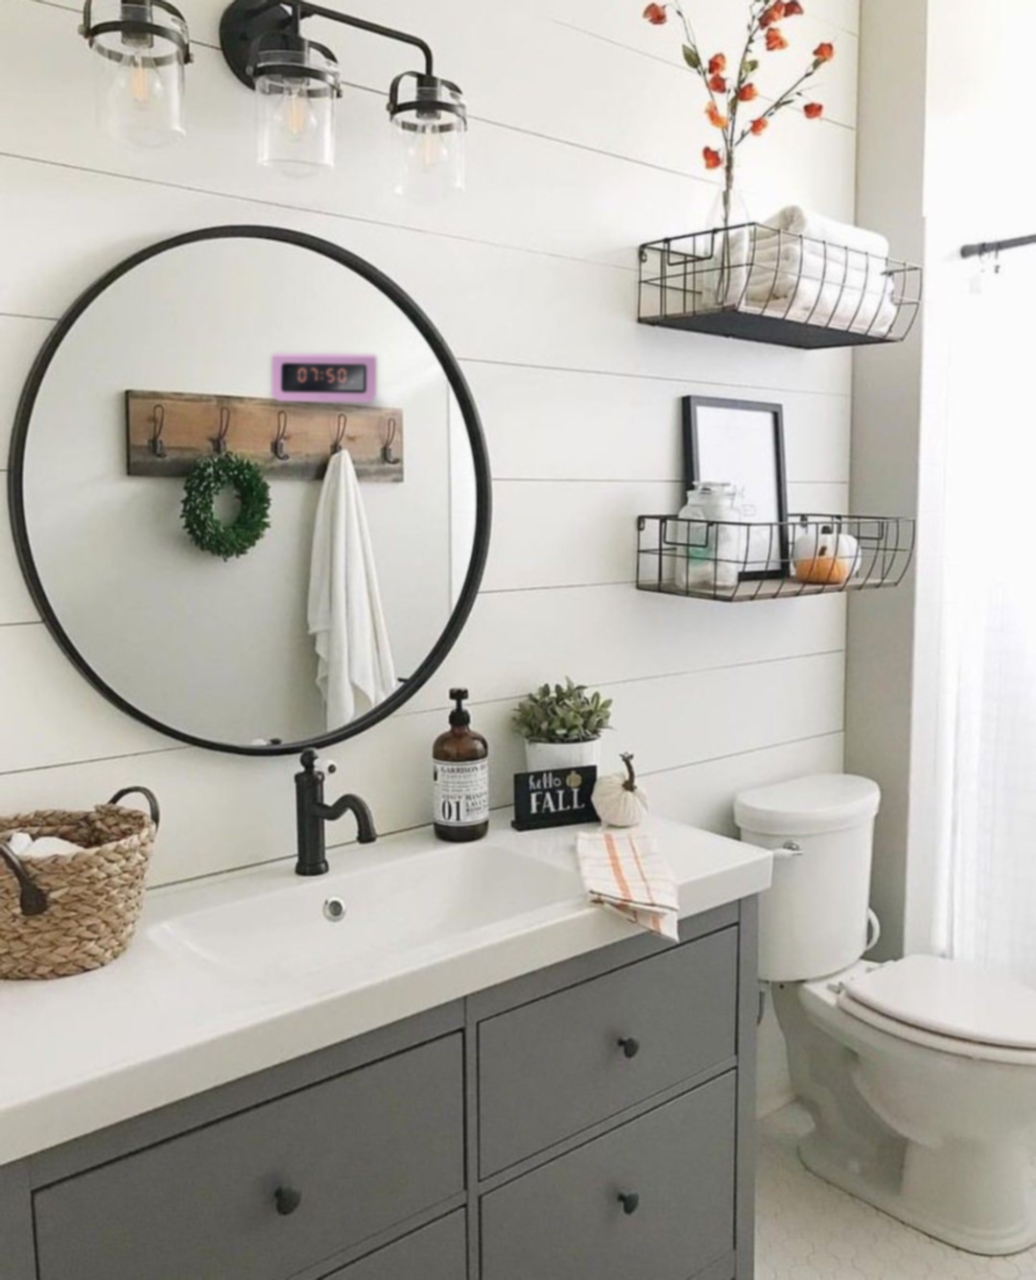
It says 7:50
